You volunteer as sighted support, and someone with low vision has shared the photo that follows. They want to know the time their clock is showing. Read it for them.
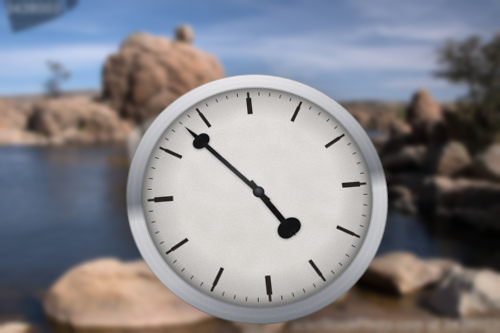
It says 4:53
